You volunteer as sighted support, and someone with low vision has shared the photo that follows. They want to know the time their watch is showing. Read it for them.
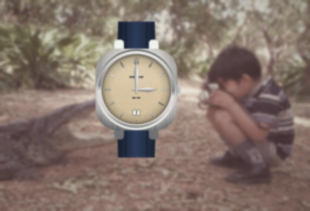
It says 3:00
